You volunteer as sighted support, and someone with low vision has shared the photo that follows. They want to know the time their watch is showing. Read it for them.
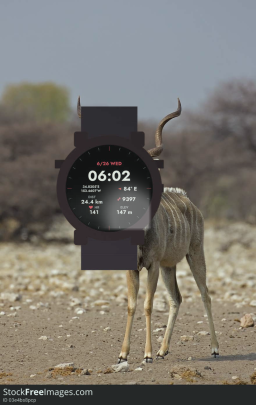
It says 6:02
